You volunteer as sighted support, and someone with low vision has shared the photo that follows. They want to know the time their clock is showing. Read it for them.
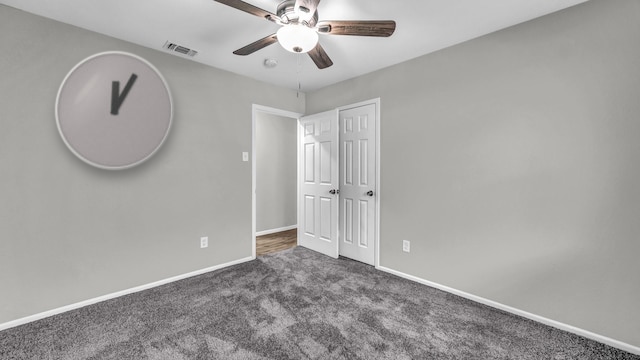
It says 12:05
